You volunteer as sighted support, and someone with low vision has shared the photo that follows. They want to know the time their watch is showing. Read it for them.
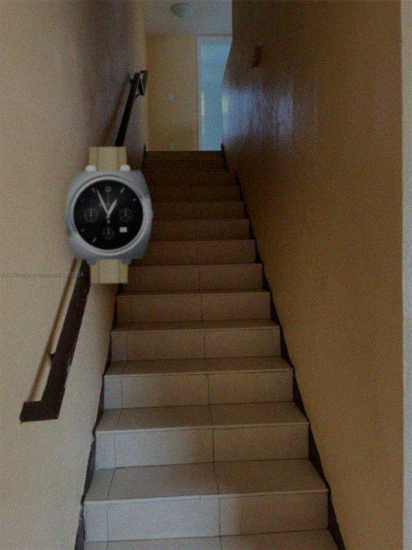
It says 12:56
